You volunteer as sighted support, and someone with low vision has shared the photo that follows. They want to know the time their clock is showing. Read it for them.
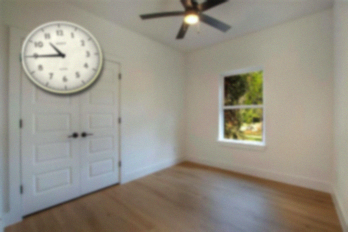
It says 10:45
